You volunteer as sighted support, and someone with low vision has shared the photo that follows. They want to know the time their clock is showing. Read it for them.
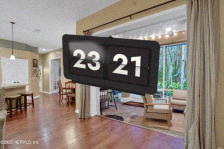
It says 23:21
